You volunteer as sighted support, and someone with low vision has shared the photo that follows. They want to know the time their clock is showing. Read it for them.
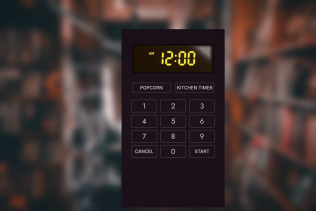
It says 12:00
